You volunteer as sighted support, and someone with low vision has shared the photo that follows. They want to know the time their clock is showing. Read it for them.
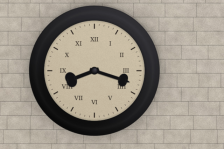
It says 8:18
